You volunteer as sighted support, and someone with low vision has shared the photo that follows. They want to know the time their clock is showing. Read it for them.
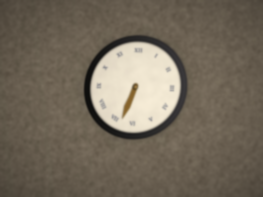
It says 6:33
